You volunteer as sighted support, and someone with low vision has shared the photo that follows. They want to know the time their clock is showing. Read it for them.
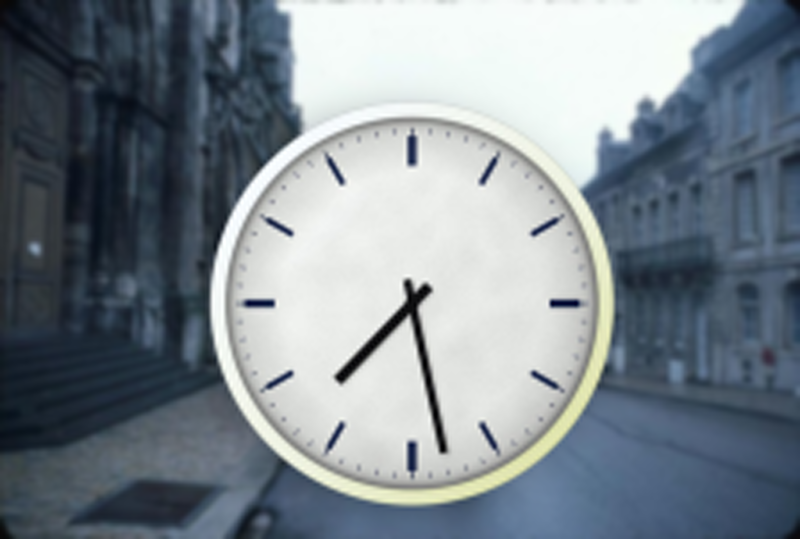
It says 7:28
